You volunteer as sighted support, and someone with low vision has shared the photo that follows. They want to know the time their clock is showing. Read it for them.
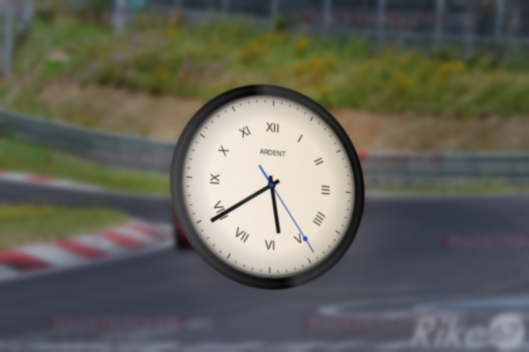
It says 5:39:24
